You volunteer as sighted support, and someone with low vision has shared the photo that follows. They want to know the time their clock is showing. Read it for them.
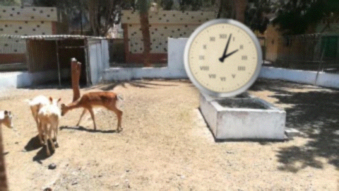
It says 2:03
